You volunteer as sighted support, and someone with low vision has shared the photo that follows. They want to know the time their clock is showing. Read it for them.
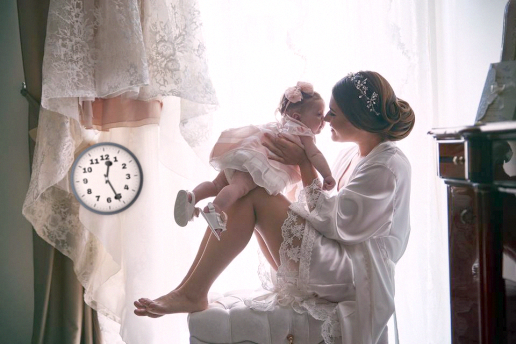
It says 12:26
